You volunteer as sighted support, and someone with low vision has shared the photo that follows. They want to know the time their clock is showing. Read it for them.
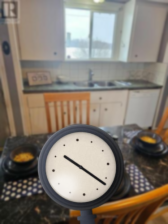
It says 10:22
